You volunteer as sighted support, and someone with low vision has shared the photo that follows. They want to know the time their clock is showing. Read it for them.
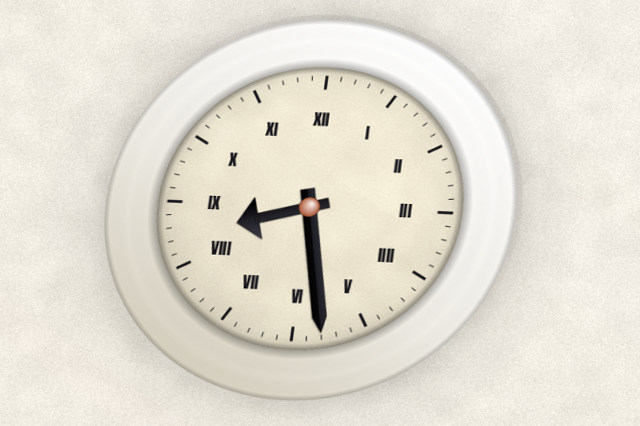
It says 8:28
